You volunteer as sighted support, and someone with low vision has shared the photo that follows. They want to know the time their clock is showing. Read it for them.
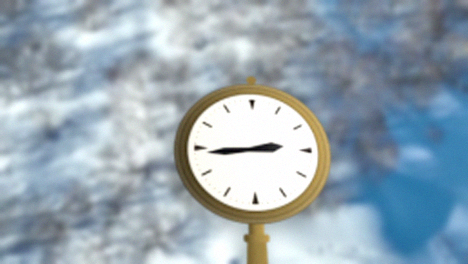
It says 2:44
